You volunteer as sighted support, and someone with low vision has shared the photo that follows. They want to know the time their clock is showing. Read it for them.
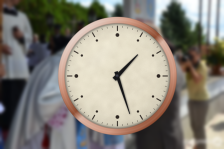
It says 1:27
